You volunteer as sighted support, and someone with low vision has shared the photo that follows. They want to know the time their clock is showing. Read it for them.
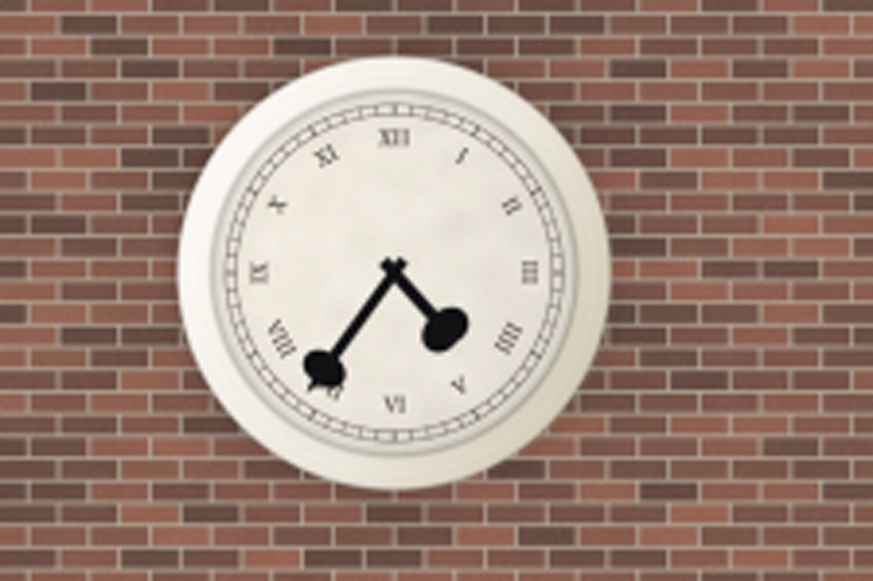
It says 4:36
